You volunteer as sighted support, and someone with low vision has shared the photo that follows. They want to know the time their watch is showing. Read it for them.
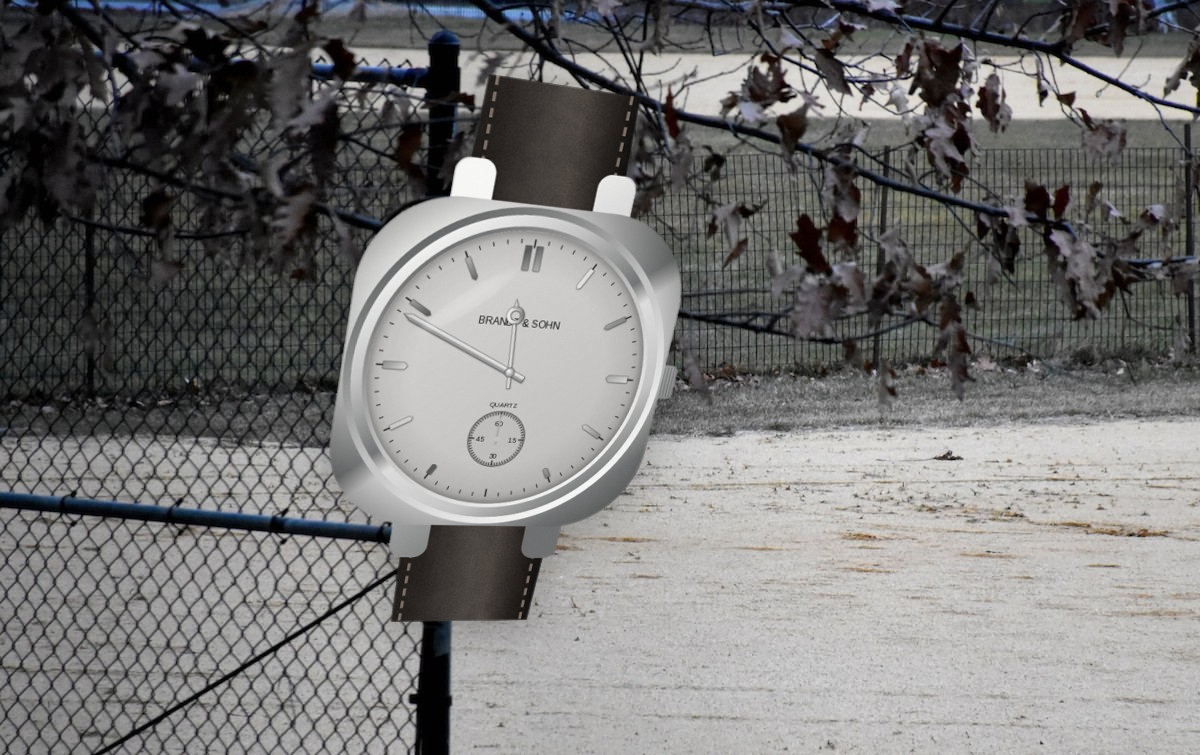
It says 11:49
